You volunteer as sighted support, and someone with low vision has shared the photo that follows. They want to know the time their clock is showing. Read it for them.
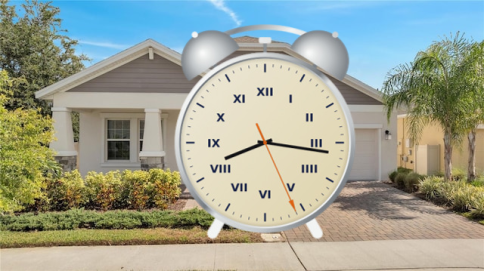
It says 8:16:26
